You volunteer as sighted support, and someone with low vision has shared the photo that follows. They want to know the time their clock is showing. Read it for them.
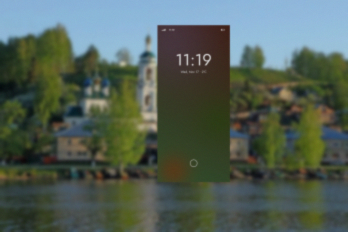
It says 11:19
